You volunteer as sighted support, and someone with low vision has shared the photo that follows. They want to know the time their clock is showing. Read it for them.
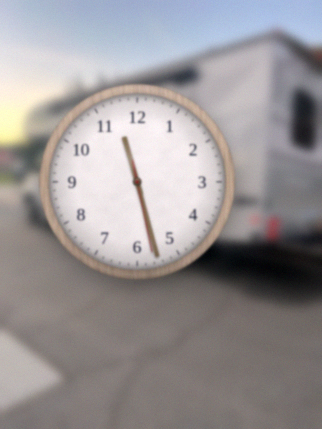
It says 11:27:28
